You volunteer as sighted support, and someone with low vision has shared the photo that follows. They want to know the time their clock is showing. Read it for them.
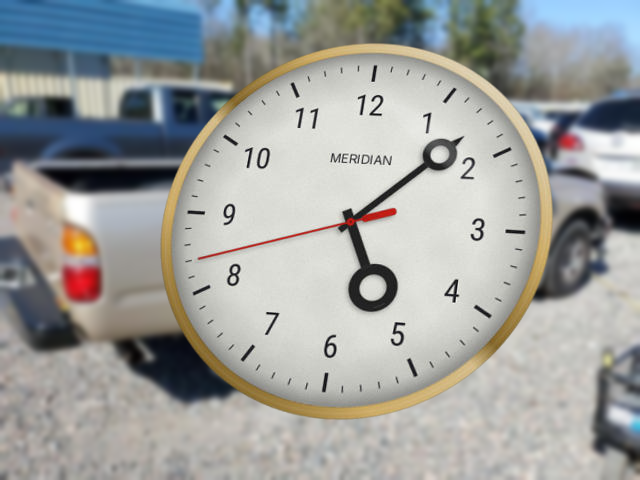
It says 5:07:42
